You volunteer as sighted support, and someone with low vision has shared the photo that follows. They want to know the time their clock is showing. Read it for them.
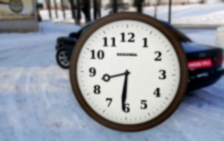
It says 8:31
